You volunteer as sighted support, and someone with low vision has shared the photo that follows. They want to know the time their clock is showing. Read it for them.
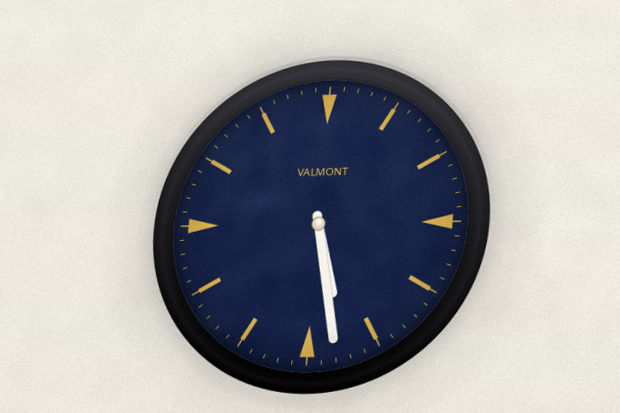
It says 5:28
